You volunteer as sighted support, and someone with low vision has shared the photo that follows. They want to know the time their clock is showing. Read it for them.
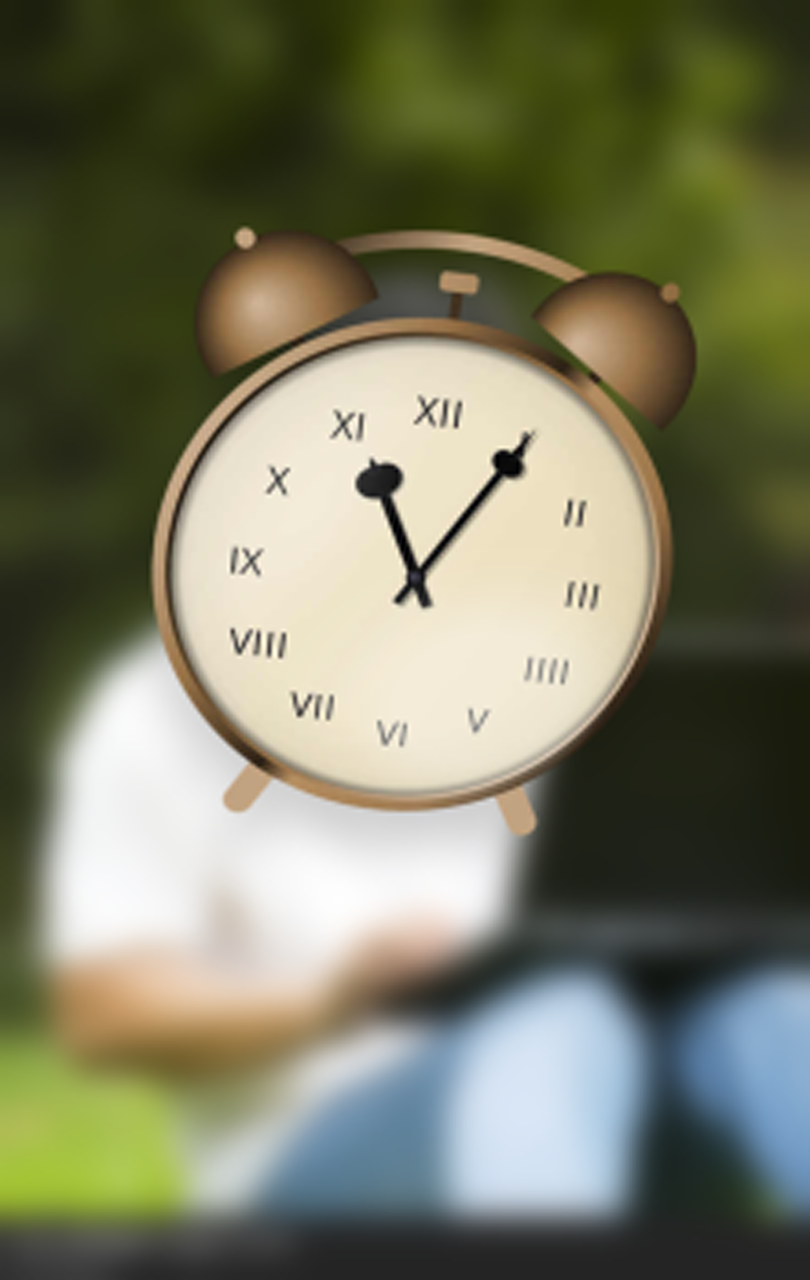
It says 11:05
